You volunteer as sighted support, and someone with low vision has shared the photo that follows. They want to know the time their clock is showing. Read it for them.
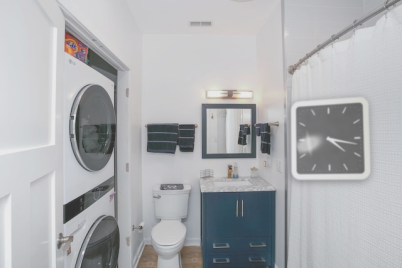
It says 4:17
